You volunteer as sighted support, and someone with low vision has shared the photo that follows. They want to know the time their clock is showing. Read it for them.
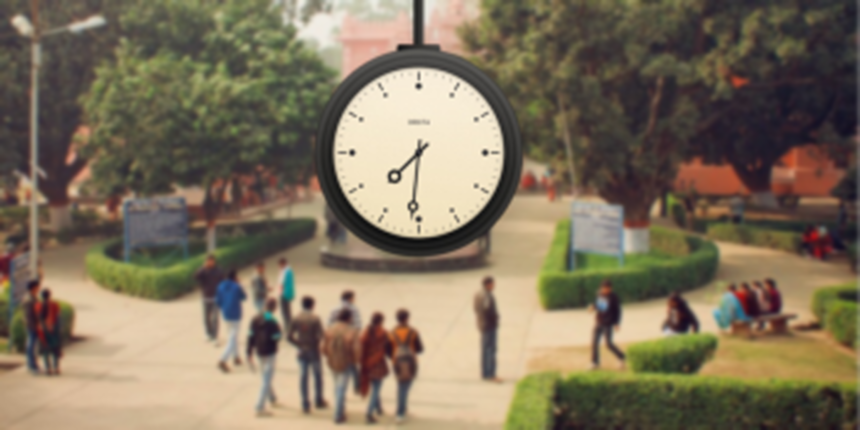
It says 7:31
